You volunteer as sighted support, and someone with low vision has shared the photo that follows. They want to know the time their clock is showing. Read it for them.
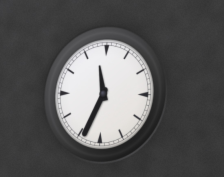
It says 11:34
